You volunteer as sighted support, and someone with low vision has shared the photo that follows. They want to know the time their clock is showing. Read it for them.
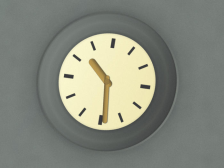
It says 10:29
